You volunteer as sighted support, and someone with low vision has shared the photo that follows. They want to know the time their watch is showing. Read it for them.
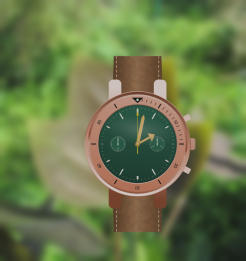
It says 2:02
